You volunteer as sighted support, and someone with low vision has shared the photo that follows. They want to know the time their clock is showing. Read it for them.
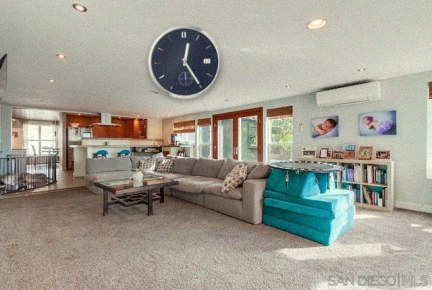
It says 12:25
